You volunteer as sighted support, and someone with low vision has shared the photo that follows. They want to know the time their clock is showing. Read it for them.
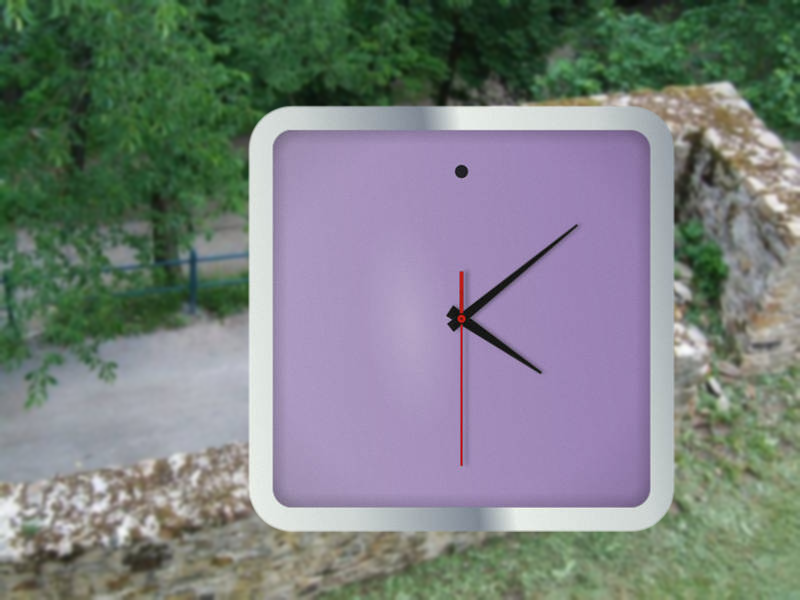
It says 4:08:30
